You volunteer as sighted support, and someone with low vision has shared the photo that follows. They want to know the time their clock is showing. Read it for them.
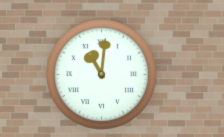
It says 11:01
